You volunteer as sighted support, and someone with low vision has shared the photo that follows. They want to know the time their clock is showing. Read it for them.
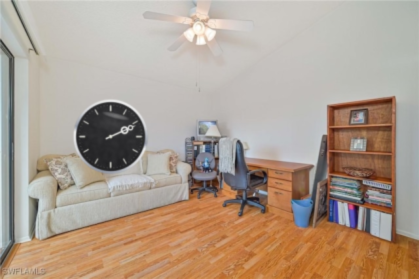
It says 2:11
